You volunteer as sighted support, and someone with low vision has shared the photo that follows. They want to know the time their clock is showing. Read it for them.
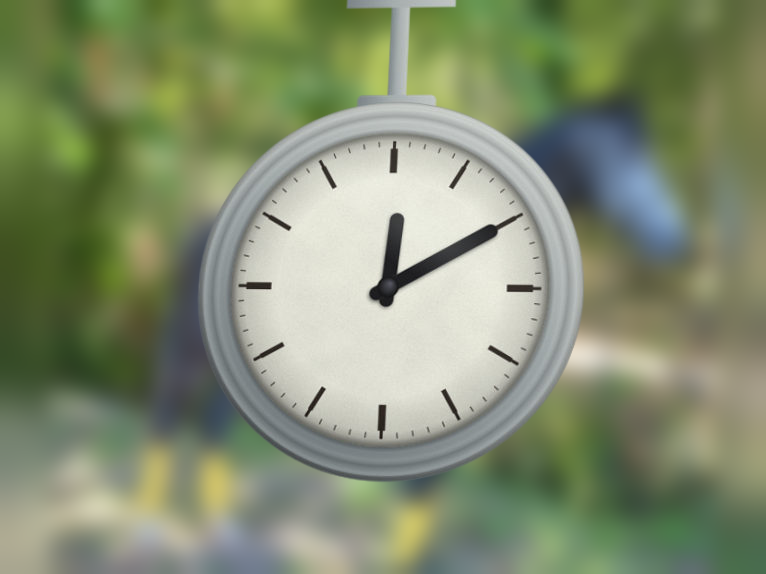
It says 12:10
